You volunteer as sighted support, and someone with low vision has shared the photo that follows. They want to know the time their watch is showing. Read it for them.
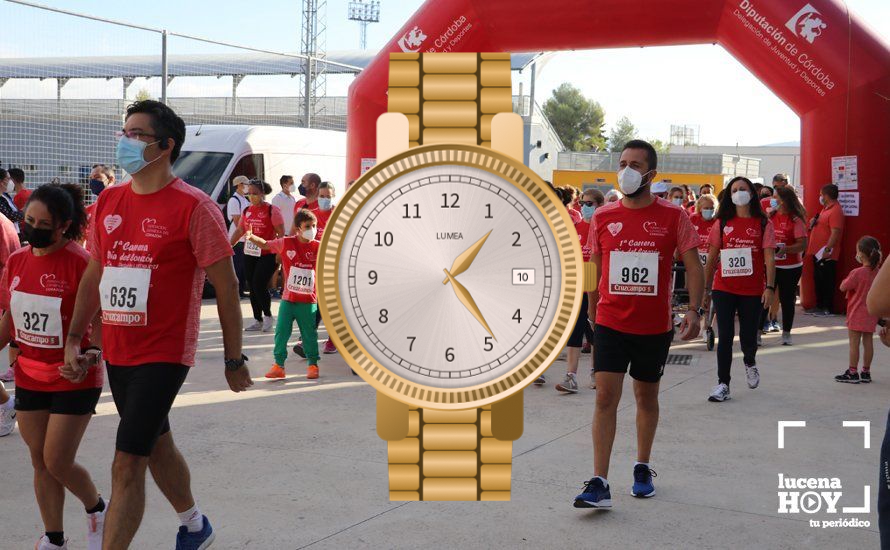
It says 1:24
